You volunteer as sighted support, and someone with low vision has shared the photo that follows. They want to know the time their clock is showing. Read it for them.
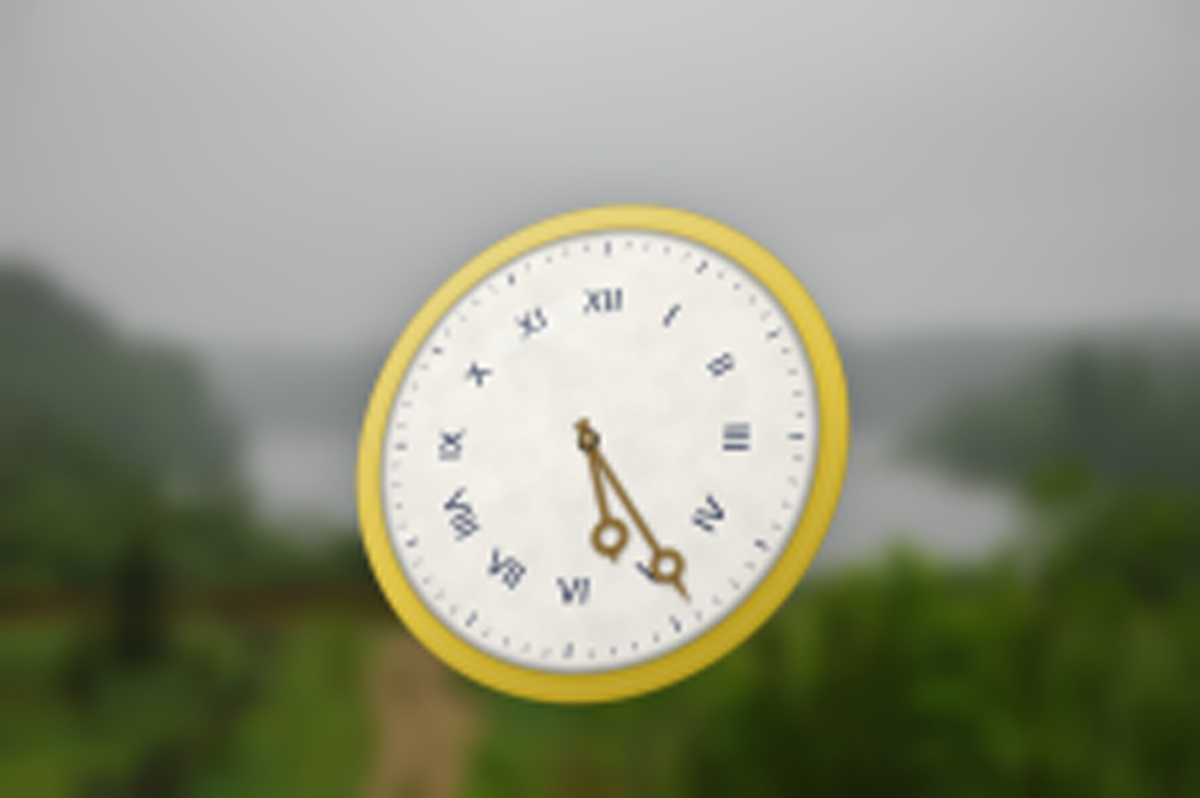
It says 5:24
